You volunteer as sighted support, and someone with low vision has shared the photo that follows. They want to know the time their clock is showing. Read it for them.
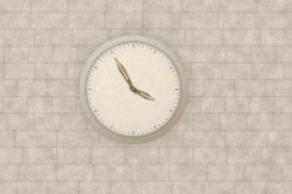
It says 3:55
